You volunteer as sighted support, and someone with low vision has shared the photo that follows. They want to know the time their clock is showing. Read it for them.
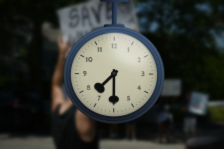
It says 7:30
